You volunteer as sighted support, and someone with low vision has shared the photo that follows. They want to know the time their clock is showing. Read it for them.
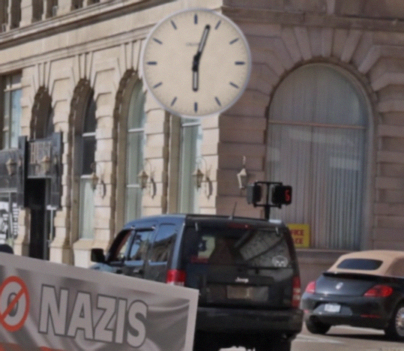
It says 6:03
